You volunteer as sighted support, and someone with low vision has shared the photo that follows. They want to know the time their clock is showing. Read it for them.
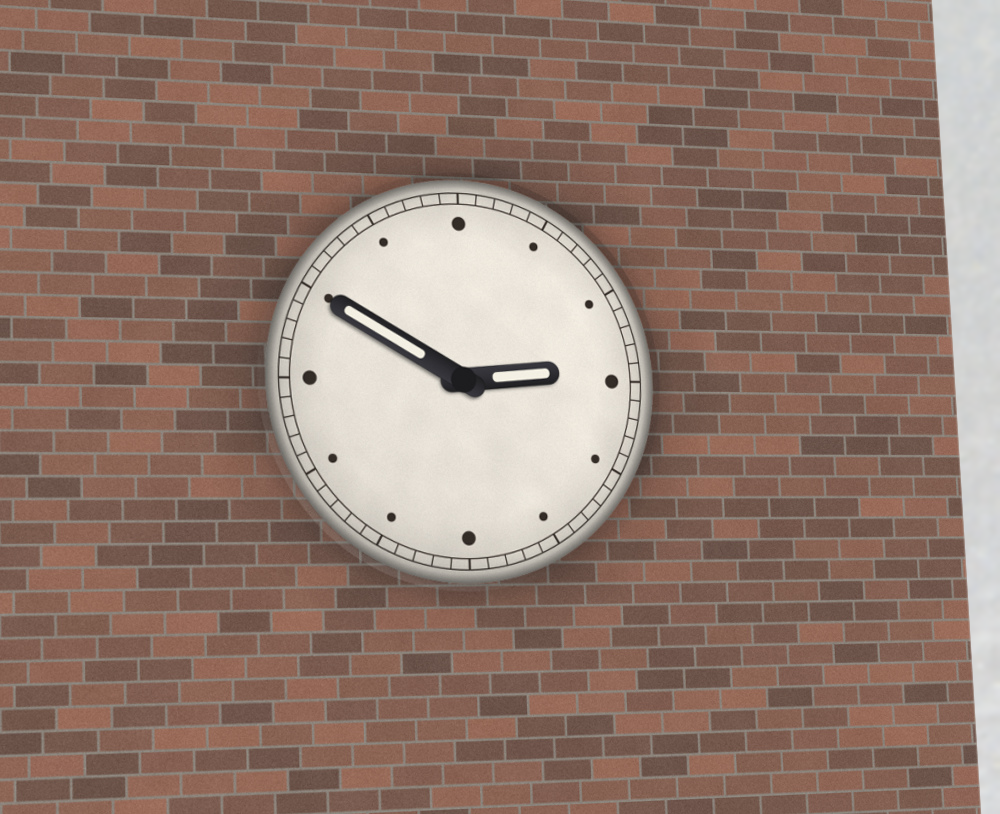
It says 2:50
